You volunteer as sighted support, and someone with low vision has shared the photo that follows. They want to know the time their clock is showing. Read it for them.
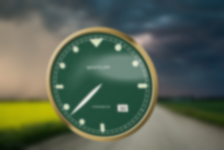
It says 7:38
